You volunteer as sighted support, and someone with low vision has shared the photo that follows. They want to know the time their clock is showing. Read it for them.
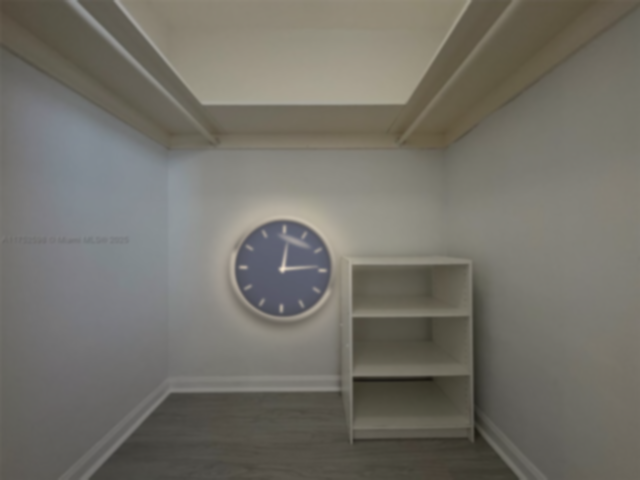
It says 12:14
